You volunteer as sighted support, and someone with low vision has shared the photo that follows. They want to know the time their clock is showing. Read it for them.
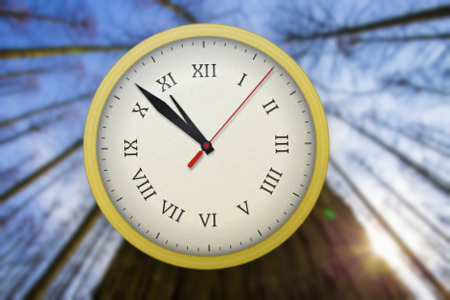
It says 10:52:07
